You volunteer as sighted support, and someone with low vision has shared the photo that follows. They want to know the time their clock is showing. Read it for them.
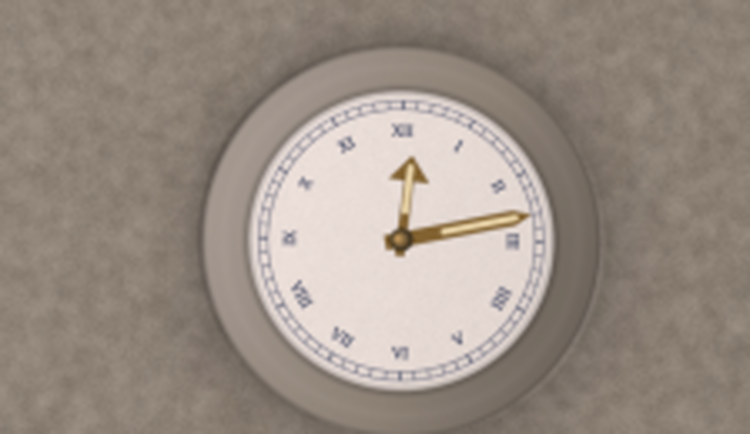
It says 12:13
